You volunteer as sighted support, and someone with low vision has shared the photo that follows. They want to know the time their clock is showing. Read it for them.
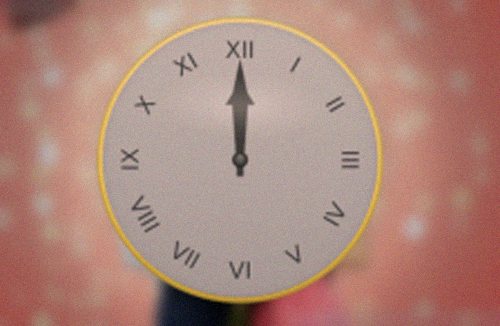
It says 12:00
